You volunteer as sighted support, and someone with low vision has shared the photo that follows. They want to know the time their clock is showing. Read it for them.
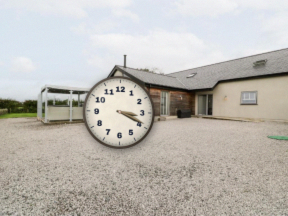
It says 3:19
